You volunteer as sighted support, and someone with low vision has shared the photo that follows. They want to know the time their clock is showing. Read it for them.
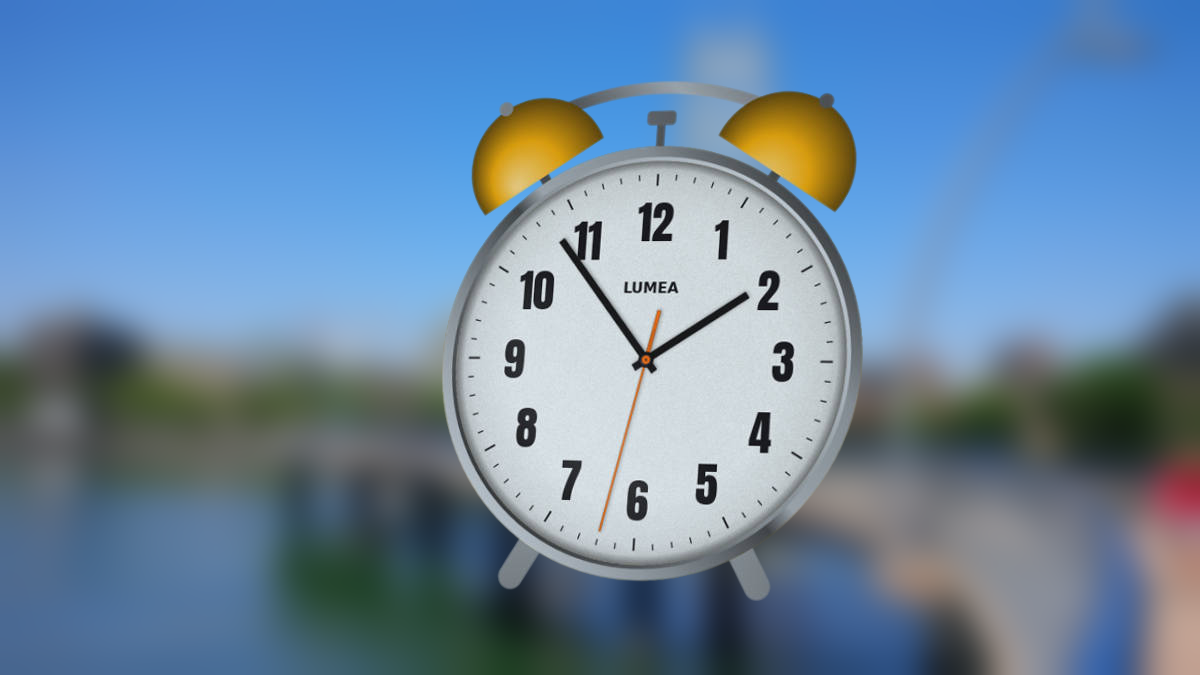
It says 1:53:32
